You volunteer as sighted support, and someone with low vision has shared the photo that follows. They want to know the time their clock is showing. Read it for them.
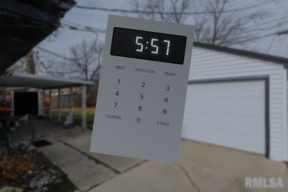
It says 5:57
